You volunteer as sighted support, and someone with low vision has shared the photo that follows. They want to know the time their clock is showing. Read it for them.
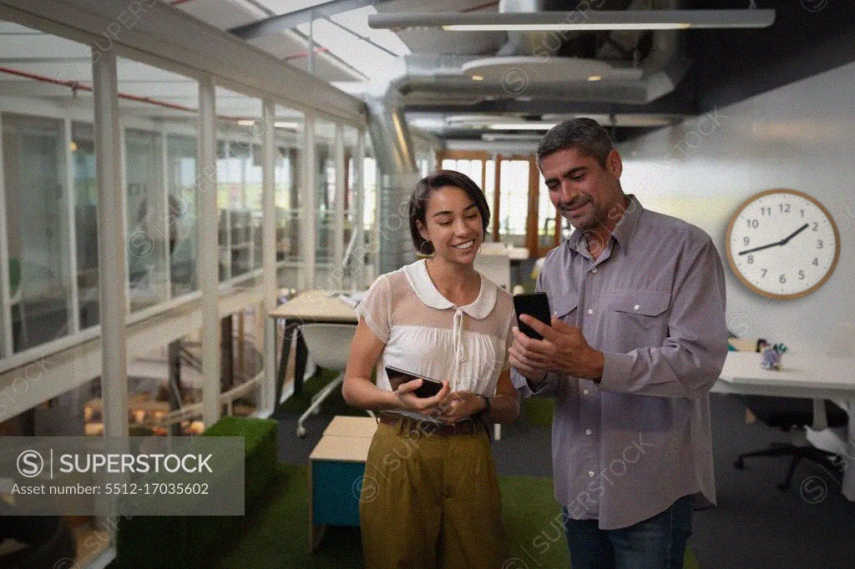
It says 1:42
